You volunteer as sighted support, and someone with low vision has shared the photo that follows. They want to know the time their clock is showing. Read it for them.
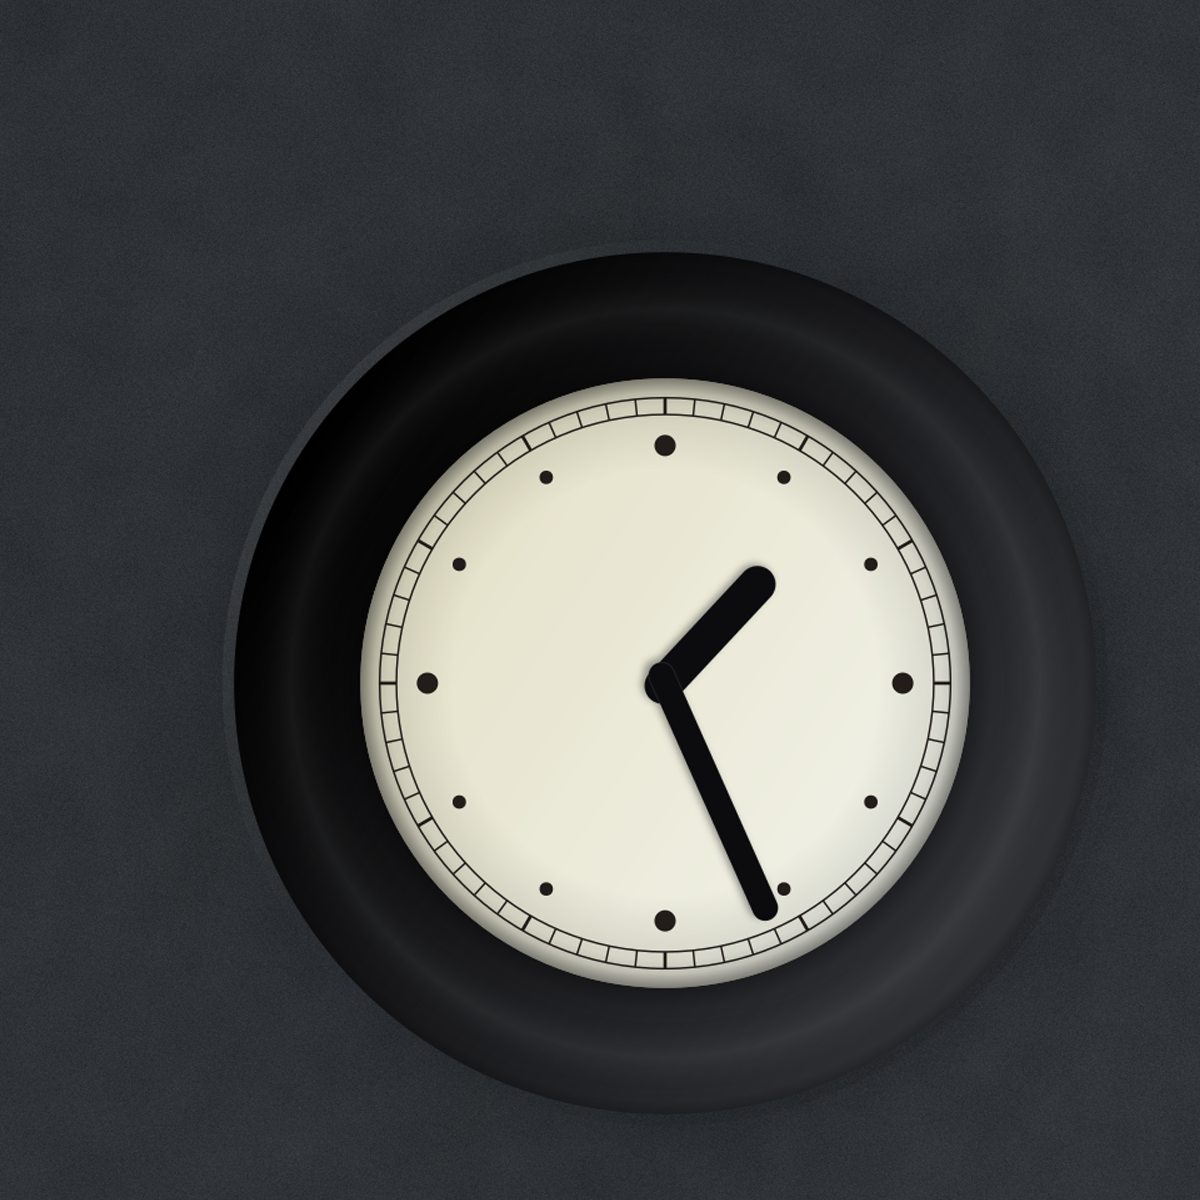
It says 1:26
